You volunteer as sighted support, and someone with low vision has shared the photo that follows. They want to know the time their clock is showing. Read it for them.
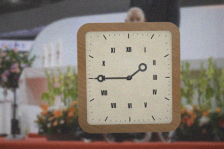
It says 1:45
